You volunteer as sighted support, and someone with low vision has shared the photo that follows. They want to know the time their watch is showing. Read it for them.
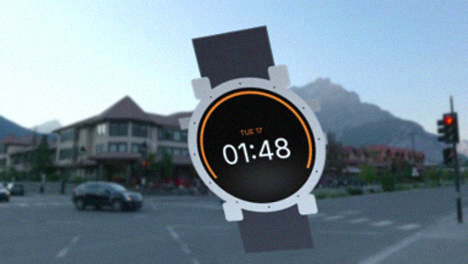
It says 1:48
